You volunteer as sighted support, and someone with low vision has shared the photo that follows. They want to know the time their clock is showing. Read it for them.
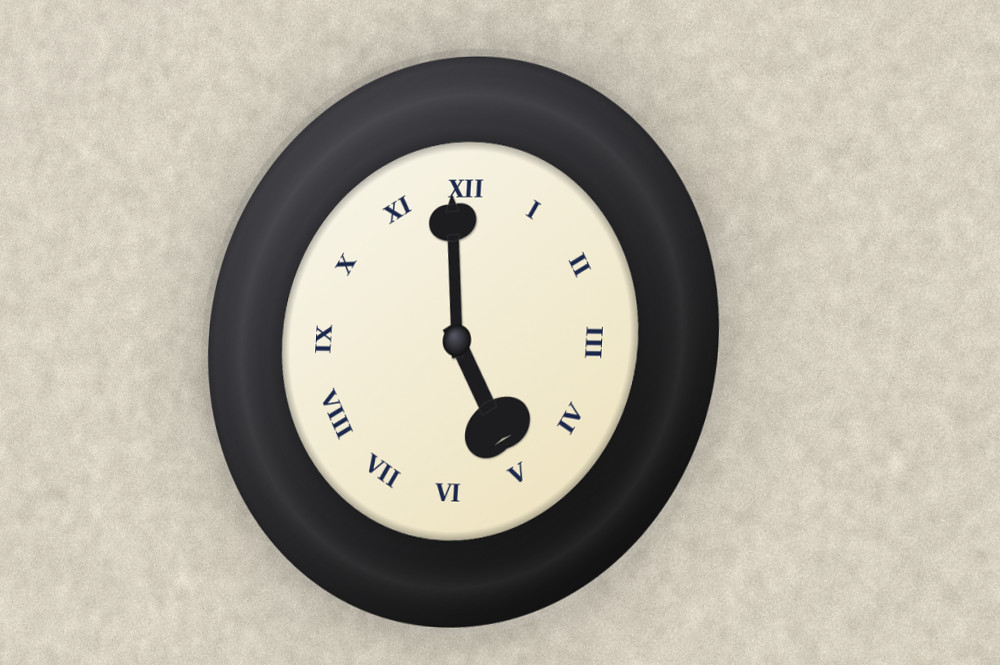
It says 4:59
